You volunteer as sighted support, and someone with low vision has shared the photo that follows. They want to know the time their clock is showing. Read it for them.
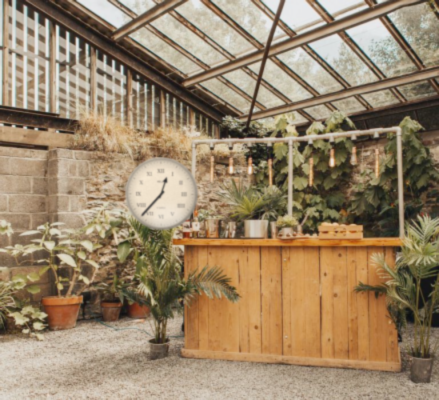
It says 12:37
